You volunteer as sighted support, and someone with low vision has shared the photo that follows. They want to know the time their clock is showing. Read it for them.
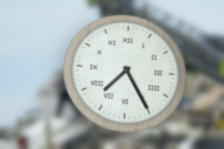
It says 7:25
